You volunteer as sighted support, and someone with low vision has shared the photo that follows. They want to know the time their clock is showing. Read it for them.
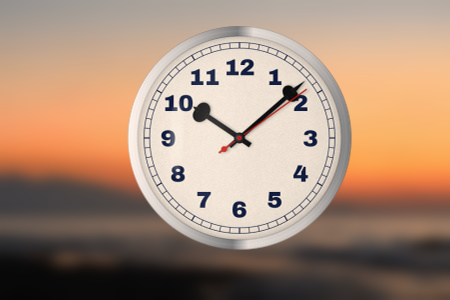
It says 10:08:09
